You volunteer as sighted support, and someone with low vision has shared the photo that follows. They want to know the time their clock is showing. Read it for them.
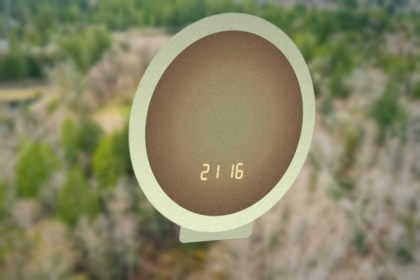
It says 21:16
